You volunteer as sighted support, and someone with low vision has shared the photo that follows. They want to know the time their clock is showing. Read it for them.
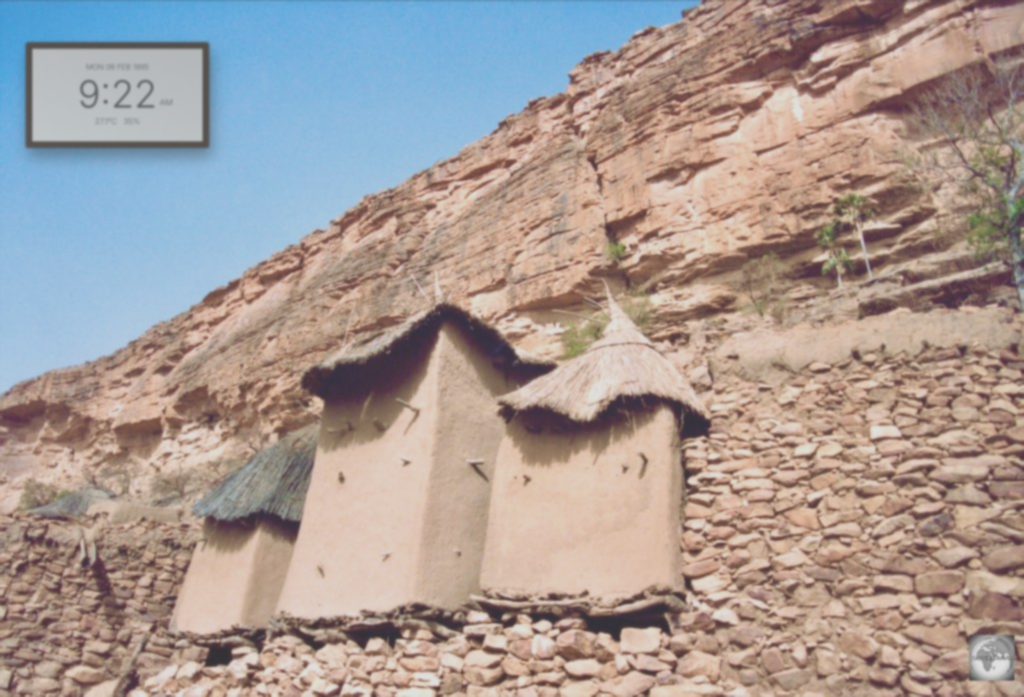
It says 9:22
